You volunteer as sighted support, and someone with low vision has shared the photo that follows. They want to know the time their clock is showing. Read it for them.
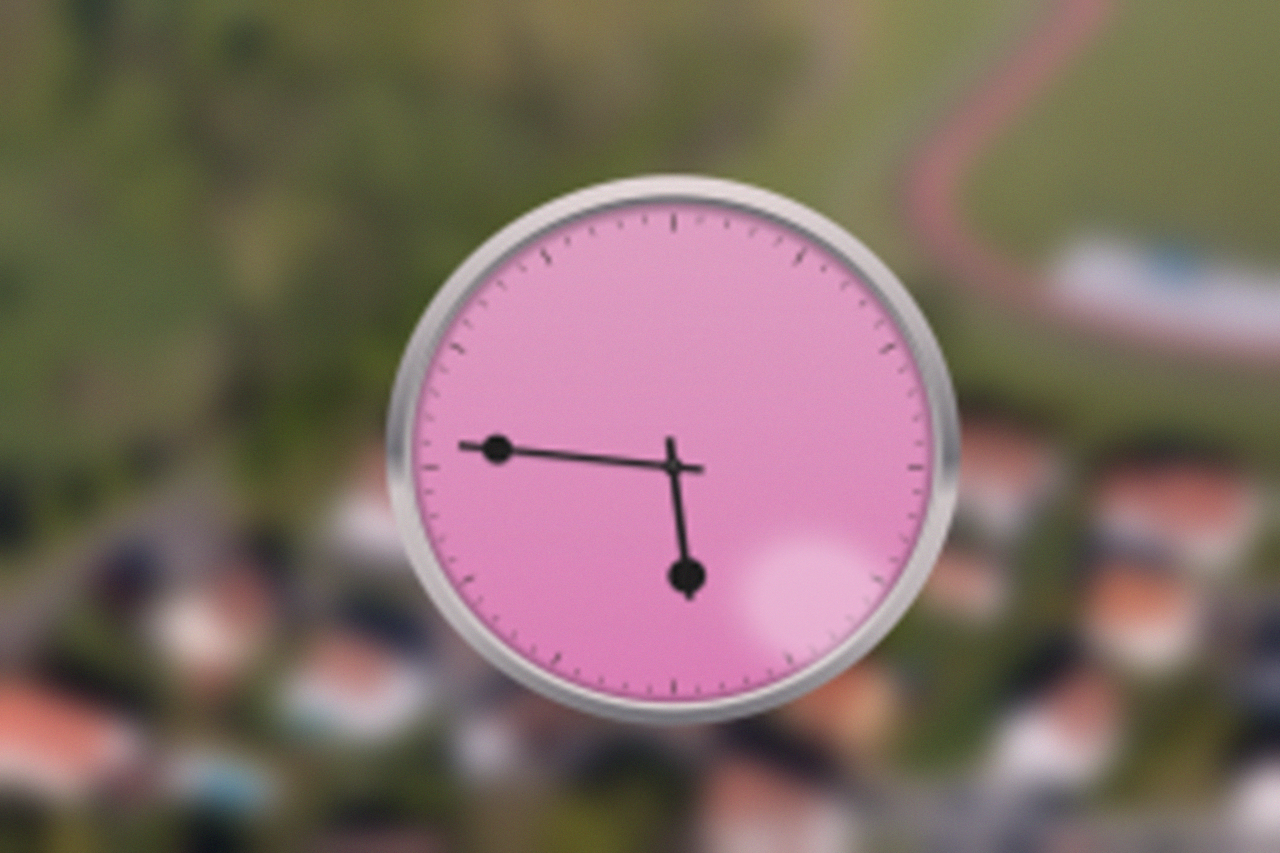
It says 5:46
